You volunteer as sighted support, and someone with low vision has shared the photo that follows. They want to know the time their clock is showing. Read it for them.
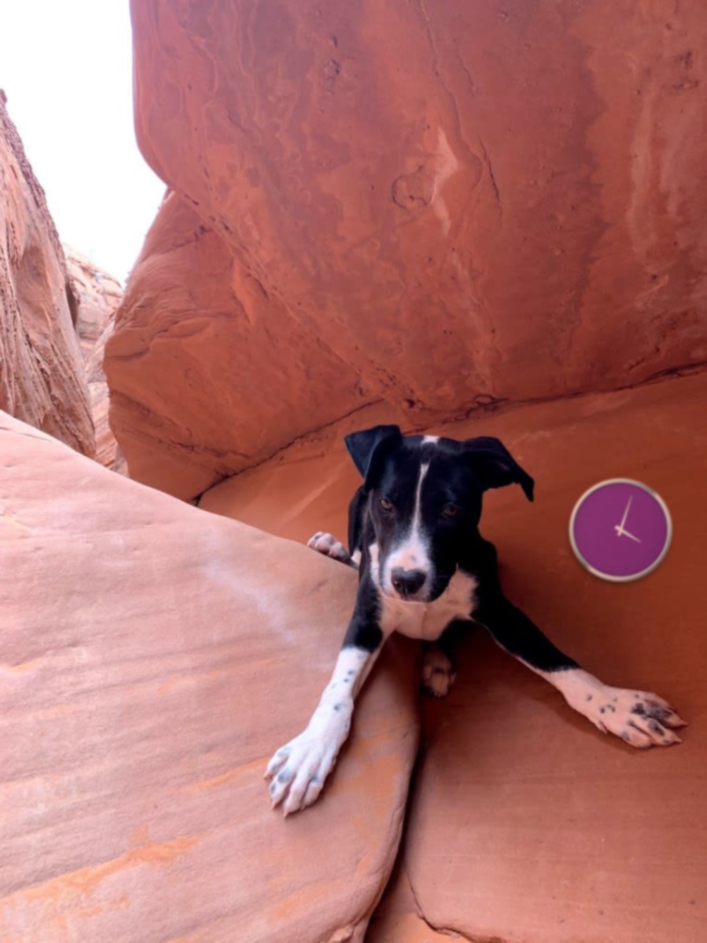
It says 4:03
